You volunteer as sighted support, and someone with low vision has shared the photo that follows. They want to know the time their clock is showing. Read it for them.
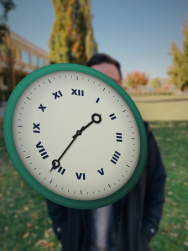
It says 1:36
